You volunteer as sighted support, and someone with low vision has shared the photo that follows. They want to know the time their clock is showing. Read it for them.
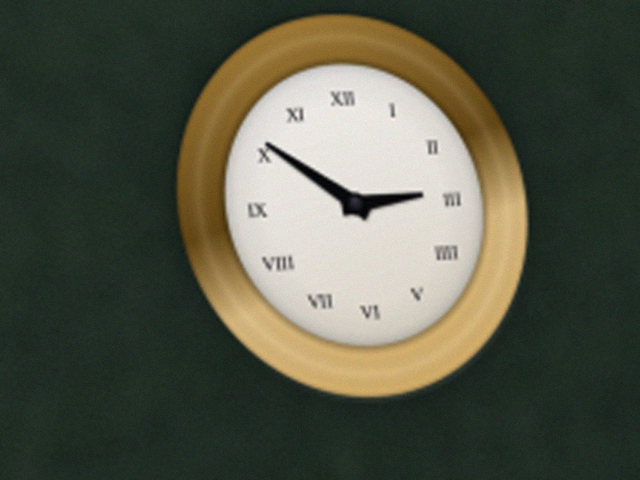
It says 2:51
